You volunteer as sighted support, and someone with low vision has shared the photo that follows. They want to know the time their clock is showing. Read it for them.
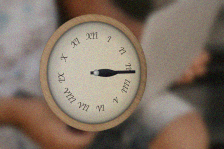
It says 3:16
